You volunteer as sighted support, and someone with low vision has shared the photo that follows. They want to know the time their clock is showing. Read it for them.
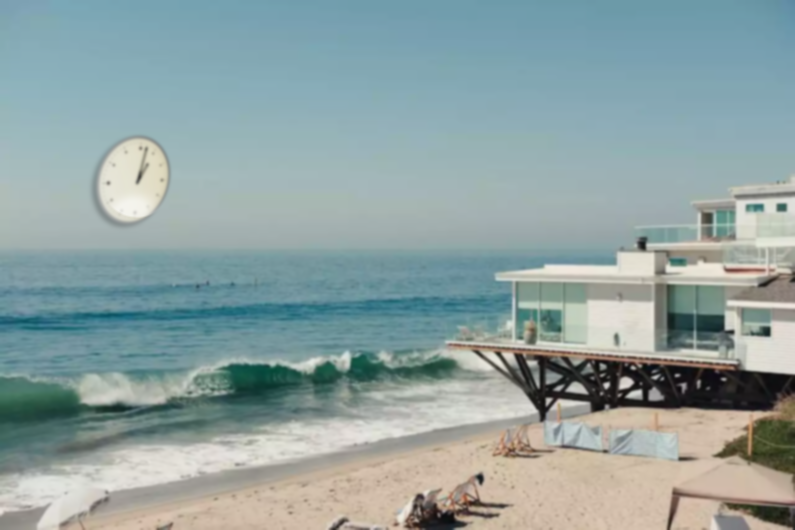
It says 1:02
